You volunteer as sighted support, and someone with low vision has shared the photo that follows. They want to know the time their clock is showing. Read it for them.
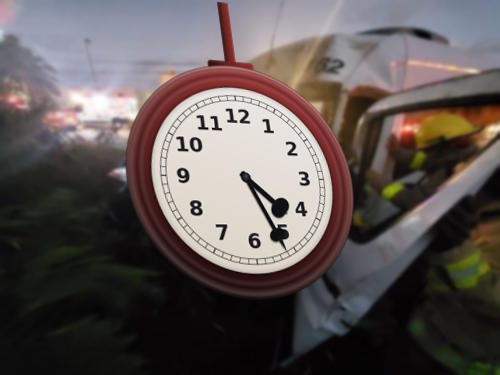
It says 4:26
